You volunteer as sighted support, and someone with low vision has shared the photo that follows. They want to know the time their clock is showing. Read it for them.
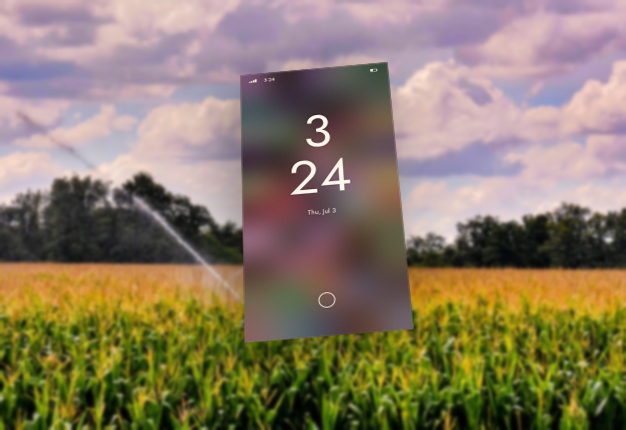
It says 3:24
